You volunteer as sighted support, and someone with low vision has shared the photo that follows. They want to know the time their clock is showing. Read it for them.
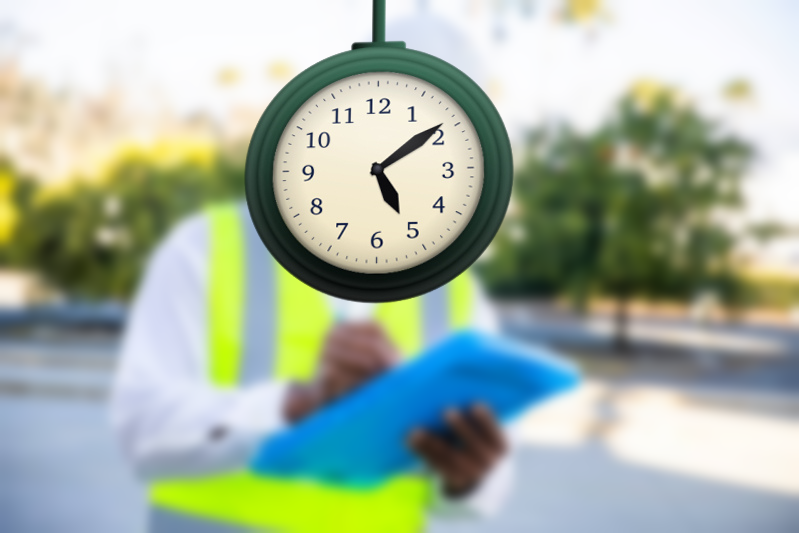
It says 5:09
